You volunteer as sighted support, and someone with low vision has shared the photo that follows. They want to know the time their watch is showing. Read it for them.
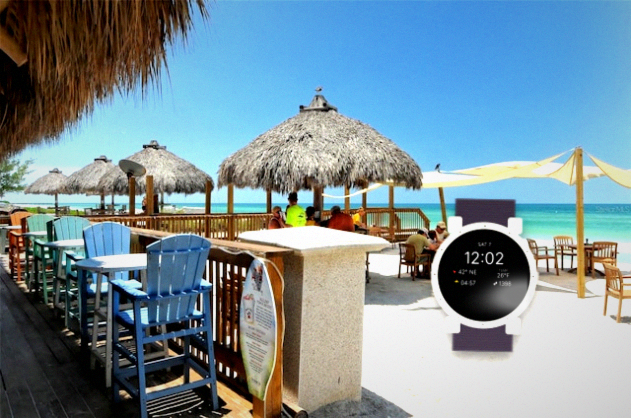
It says 12:02
